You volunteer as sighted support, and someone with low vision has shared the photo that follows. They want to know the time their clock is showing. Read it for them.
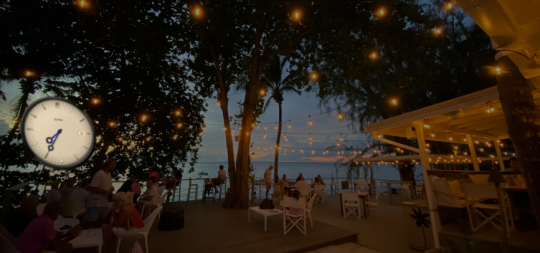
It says 7:35
